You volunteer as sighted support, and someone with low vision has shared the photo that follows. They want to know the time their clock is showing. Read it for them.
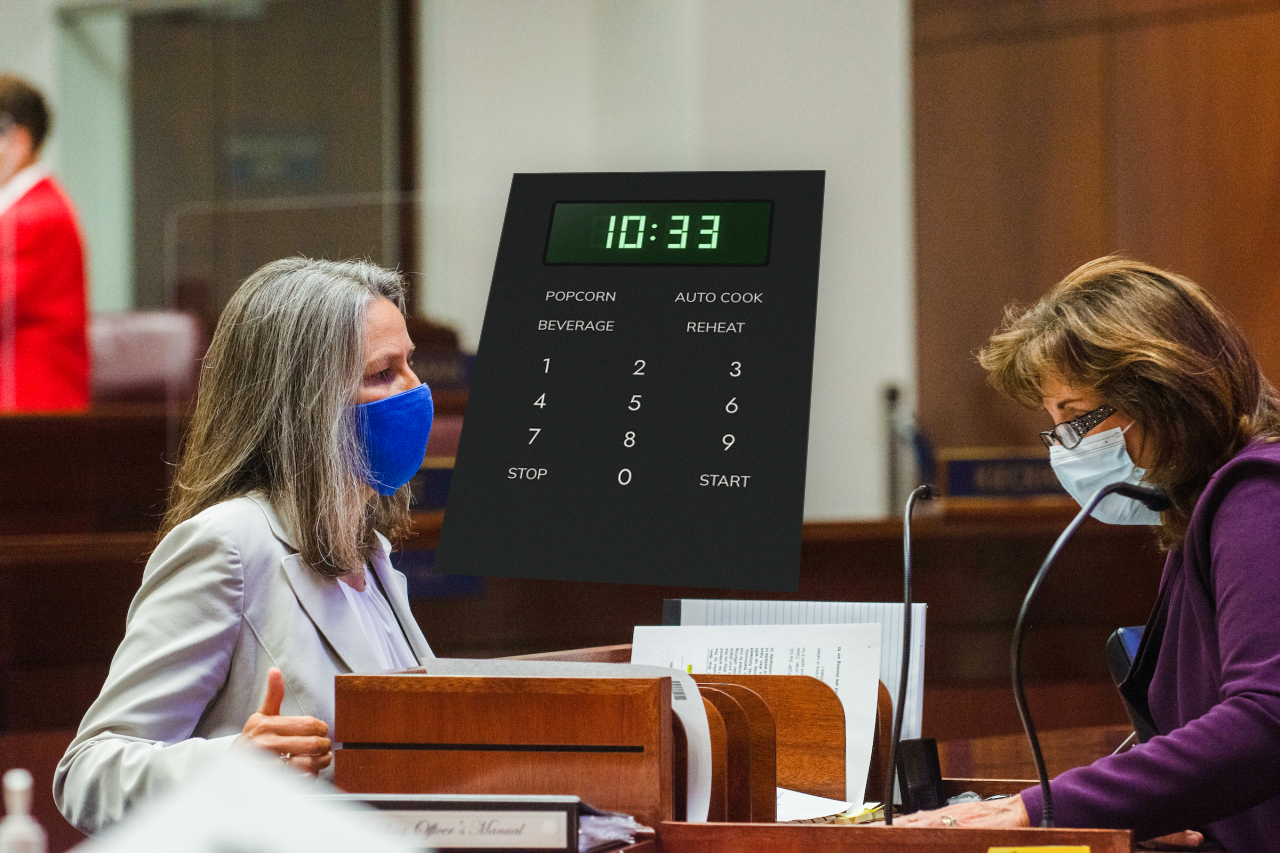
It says 10:33
